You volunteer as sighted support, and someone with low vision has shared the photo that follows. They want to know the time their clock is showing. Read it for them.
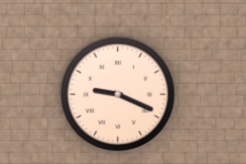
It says 9:19
